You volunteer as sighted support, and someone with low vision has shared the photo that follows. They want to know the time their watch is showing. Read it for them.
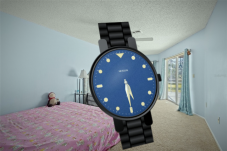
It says 5:30
